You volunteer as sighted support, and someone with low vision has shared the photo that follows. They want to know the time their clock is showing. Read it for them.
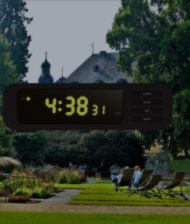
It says 4:38:31
